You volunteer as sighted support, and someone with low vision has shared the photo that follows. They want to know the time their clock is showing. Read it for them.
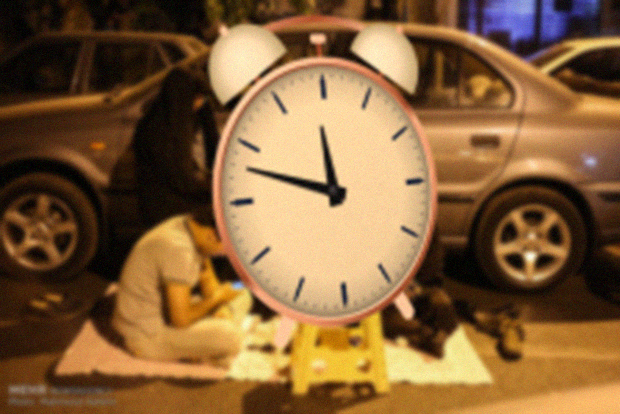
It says 11:48
